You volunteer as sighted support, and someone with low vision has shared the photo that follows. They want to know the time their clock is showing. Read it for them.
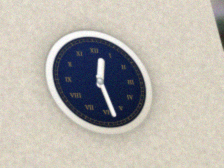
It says 12:28
